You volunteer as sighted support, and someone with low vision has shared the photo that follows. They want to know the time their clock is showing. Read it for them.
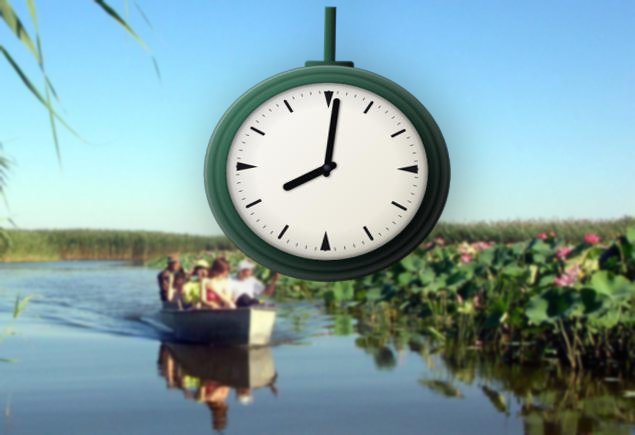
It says 8:01
